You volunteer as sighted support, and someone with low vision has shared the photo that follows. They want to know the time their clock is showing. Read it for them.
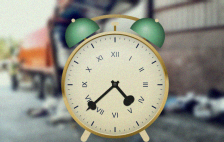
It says 4:38
